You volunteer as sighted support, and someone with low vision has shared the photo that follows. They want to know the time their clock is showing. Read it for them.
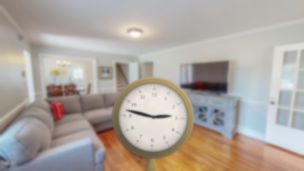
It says 2:47
